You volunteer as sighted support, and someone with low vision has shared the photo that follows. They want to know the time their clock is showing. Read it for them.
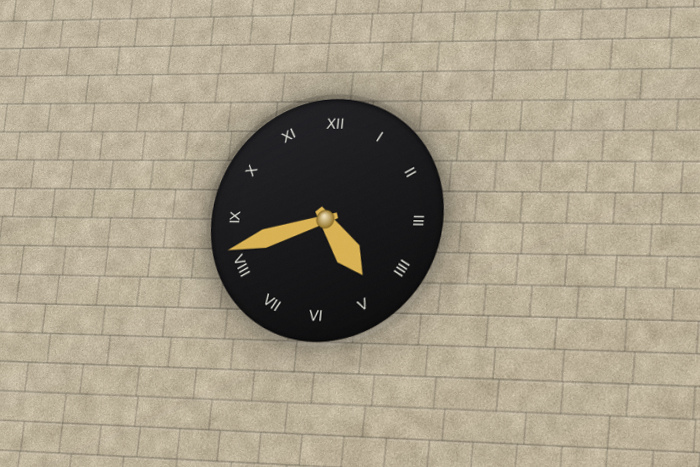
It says 4:42
